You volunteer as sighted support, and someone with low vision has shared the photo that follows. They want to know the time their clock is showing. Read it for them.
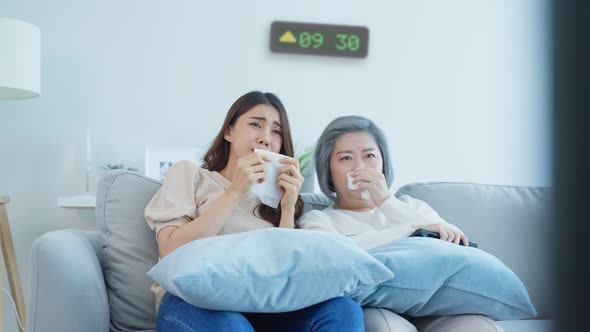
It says 9:30
